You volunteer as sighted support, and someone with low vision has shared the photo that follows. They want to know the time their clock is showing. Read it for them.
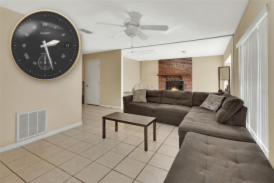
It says 2:27
